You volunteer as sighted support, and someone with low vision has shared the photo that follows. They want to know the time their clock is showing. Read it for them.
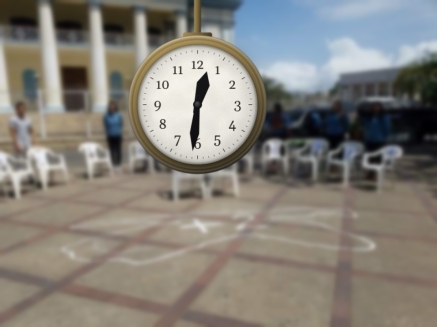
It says 12:31
